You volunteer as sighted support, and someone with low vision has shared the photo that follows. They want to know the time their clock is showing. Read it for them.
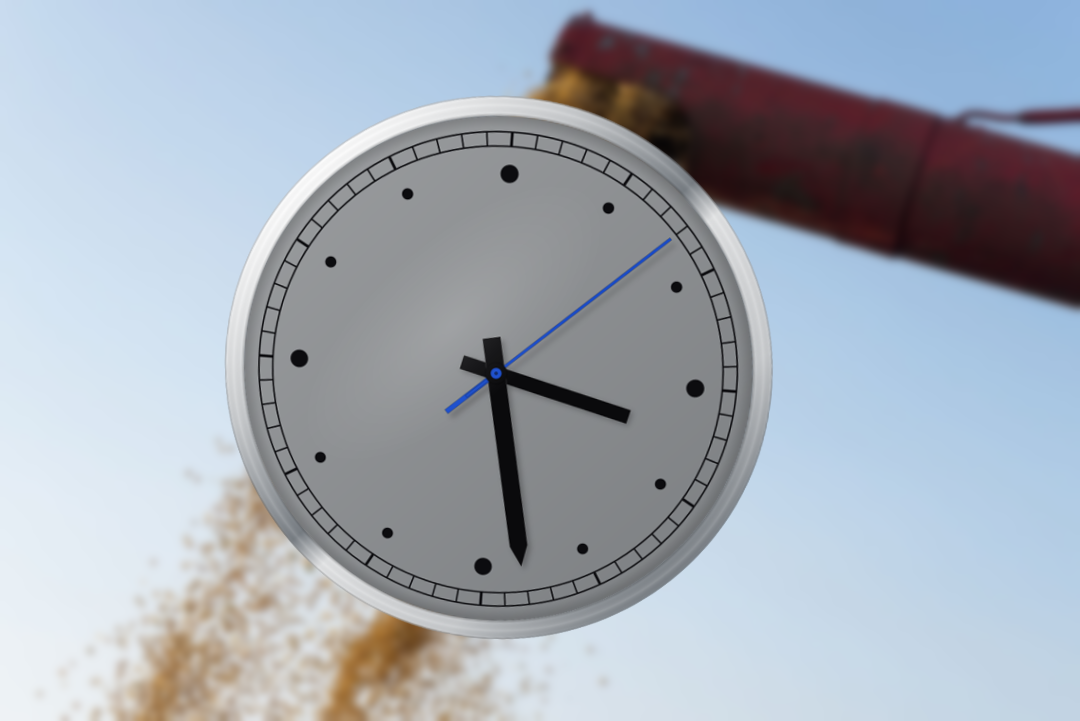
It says 3:28:08
